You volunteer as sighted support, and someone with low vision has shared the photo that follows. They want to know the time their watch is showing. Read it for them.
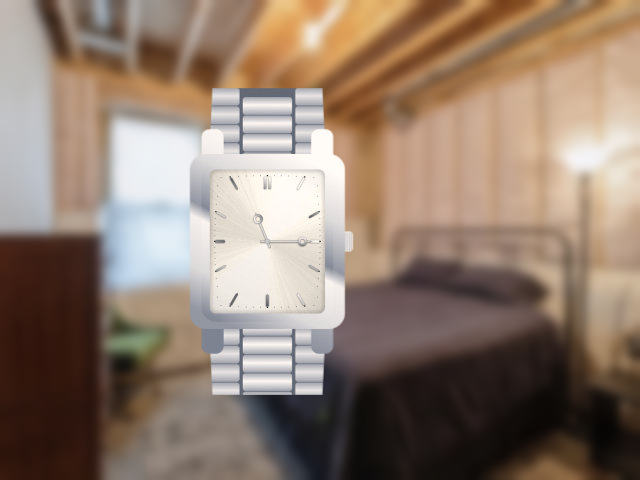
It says 11:15
